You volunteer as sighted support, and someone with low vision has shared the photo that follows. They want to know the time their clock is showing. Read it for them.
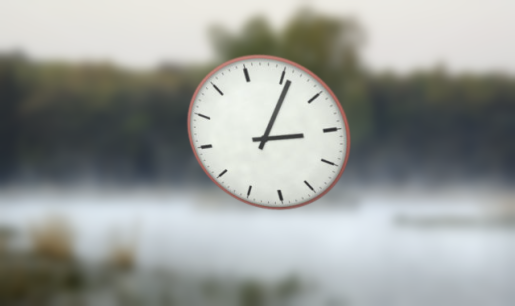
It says 3:06
